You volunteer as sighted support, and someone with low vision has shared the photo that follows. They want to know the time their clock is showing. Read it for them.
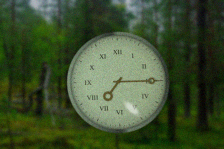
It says 7:15
